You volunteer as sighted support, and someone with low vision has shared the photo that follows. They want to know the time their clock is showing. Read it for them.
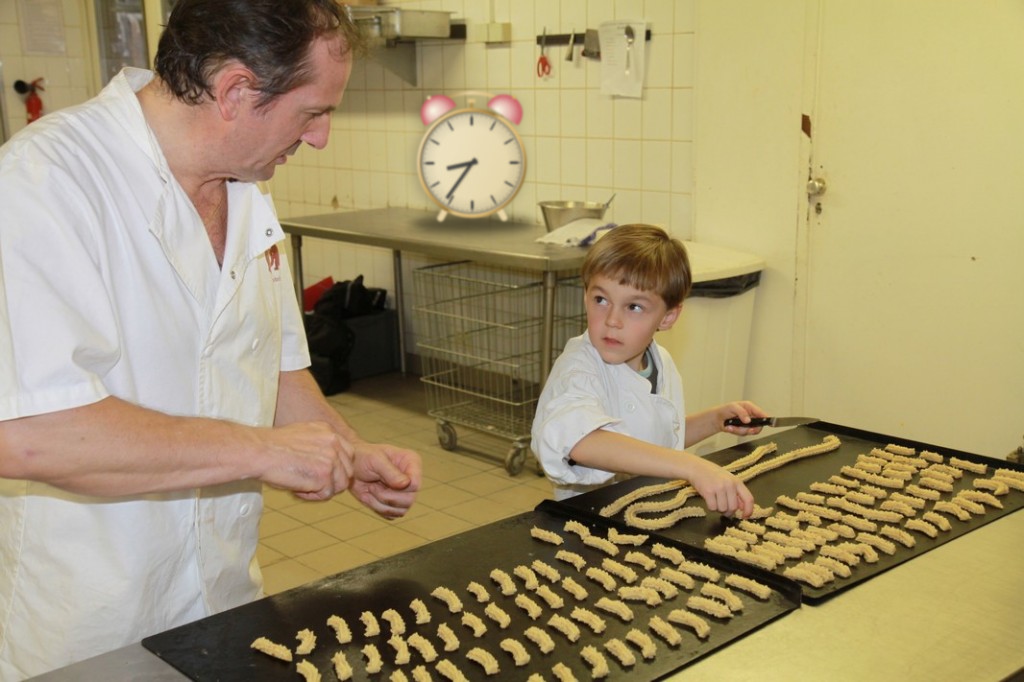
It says 8:36
